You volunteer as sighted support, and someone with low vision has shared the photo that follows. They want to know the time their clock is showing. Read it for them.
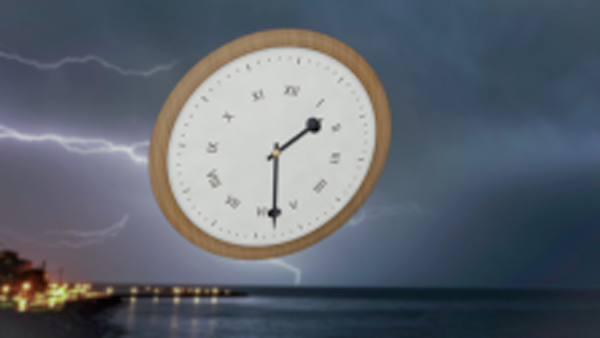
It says 1:28
